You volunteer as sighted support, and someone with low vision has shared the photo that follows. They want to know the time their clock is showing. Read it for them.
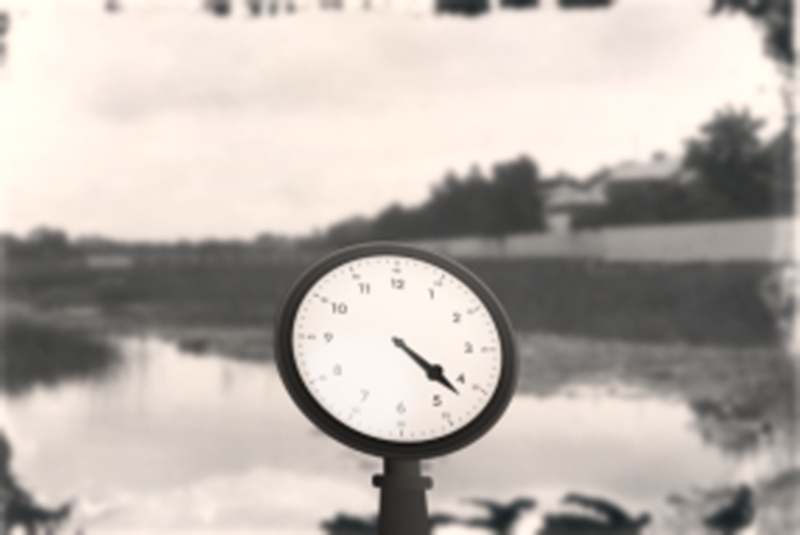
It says 4:22
